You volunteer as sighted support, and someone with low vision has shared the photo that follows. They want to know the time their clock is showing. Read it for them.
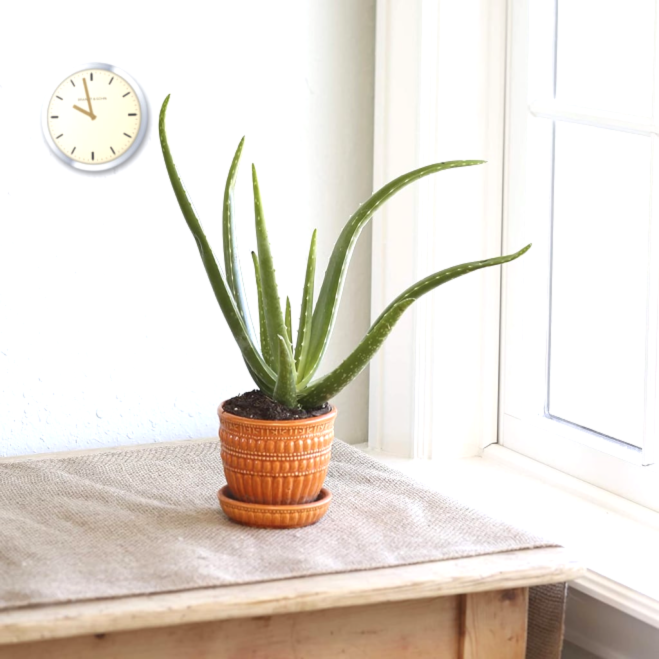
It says 9:58
